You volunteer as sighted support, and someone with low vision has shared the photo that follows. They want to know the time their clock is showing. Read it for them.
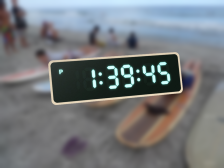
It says 1:39:45
